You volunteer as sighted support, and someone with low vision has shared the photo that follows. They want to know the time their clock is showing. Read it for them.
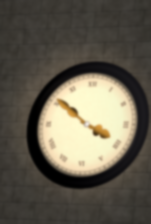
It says 3:51
